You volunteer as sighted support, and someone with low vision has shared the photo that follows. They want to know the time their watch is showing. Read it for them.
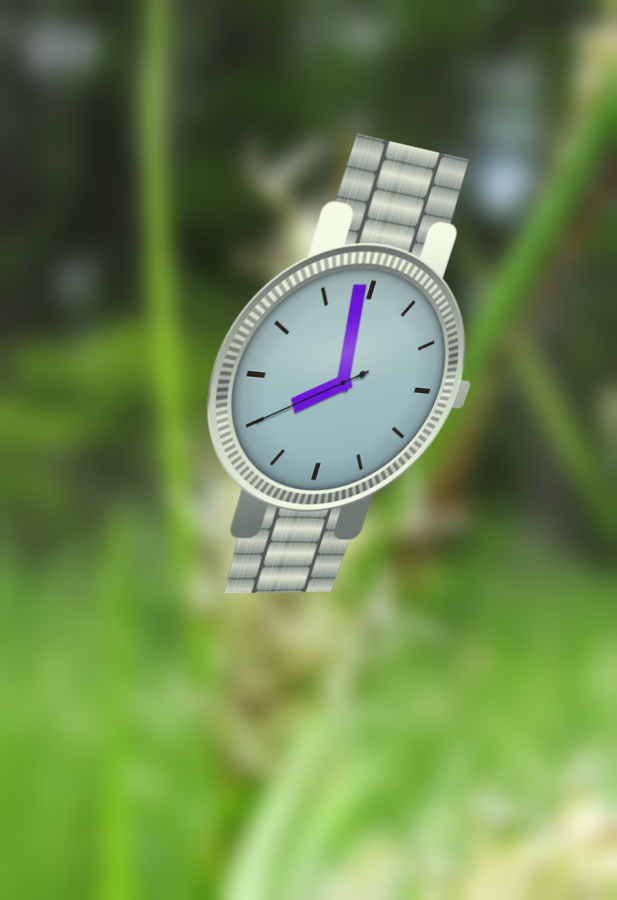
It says 7:58:40
